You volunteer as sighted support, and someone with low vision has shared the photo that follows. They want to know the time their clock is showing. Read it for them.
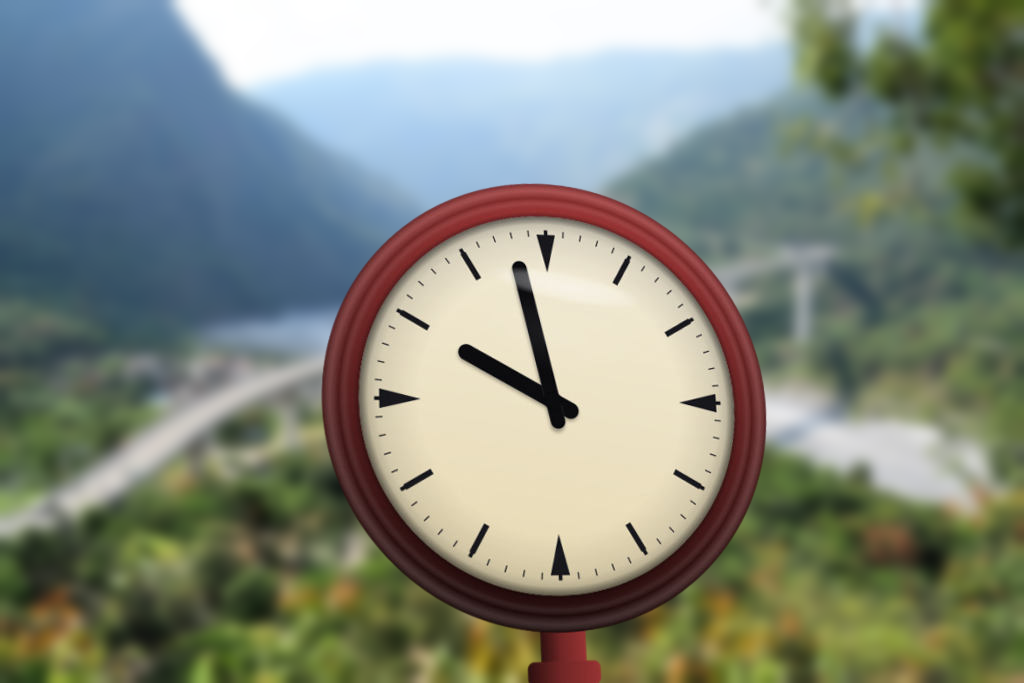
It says 9:58
